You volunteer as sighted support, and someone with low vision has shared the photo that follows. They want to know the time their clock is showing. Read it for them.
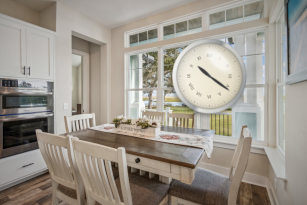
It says 10:21
